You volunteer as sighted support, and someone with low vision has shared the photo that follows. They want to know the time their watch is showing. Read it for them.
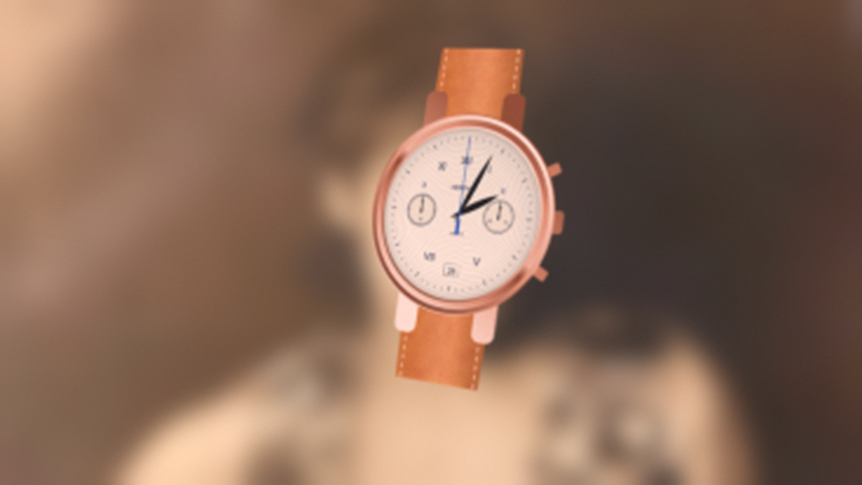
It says 2:04
